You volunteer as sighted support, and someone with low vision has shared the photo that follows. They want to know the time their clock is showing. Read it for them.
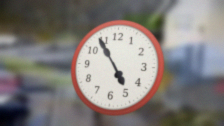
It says 4:54
